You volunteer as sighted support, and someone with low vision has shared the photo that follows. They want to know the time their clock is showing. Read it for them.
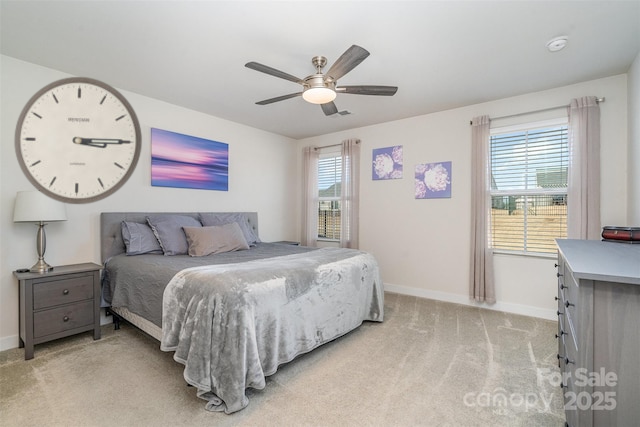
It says 3:15
